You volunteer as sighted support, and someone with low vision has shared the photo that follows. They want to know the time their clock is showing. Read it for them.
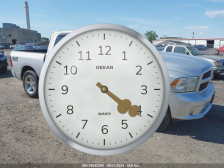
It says 4:21
